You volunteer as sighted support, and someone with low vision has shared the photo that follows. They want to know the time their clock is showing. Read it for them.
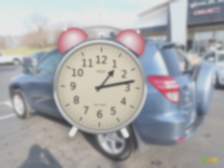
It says 1:13
